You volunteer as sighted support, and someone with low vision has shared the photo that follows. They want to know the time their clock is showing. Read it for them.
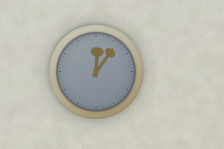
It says 12:06
